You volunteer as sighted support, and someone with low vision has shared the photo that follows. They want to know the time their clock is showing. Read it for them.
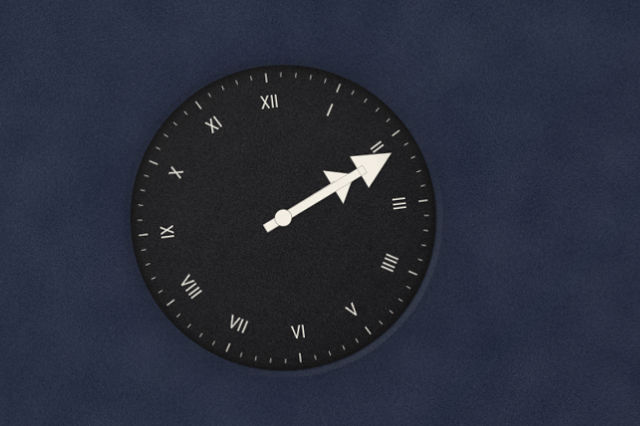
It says 2:11
